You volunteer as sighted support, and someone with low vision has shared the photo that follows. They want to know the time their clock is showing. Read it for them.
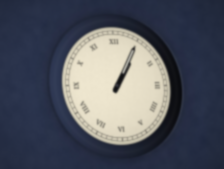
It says 1:05
